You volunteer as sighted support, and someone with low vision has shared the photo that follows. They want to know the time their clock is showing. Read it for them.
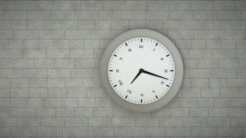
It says 7:18
